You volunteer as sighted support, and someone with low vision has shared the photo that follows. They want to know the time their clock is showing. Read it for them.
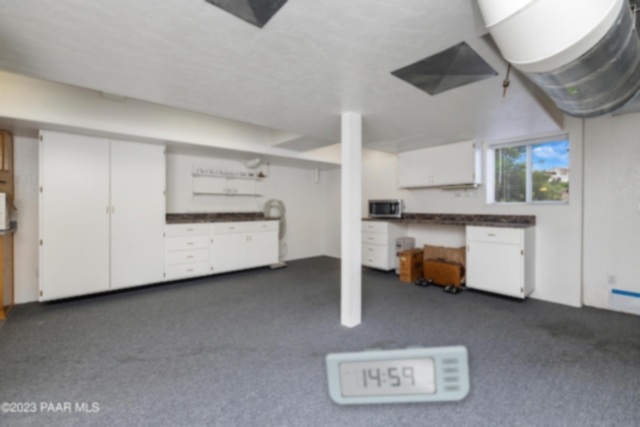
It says 14:59
